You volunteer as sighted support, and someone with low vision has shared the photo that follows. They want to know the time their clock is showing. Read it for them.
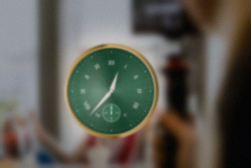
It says 12:37
